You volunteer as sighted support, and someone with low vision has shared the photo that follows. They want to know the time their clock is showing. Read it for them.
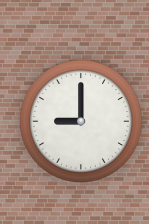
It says 9:00
